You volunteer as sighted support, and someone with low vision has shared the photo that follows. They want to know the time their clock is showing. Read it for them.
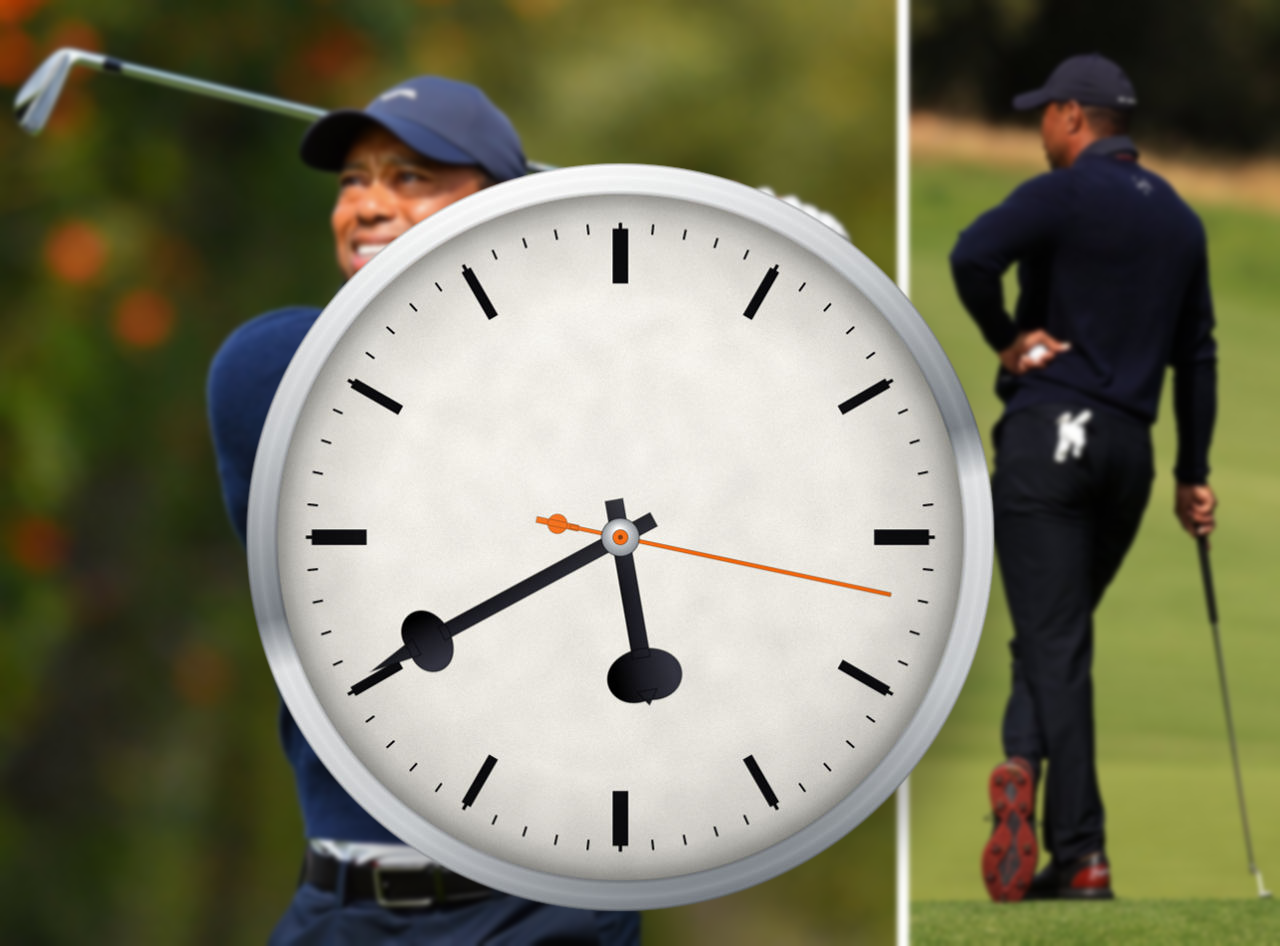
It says 5:40:17
